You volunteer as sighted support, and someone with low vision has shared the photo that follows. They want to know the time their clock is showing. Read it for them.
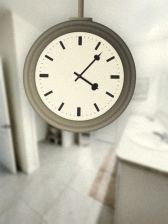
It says 4:07
